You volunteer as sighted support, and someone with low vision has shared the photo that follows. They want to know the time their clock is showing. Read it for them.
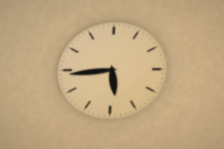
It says 5:44
